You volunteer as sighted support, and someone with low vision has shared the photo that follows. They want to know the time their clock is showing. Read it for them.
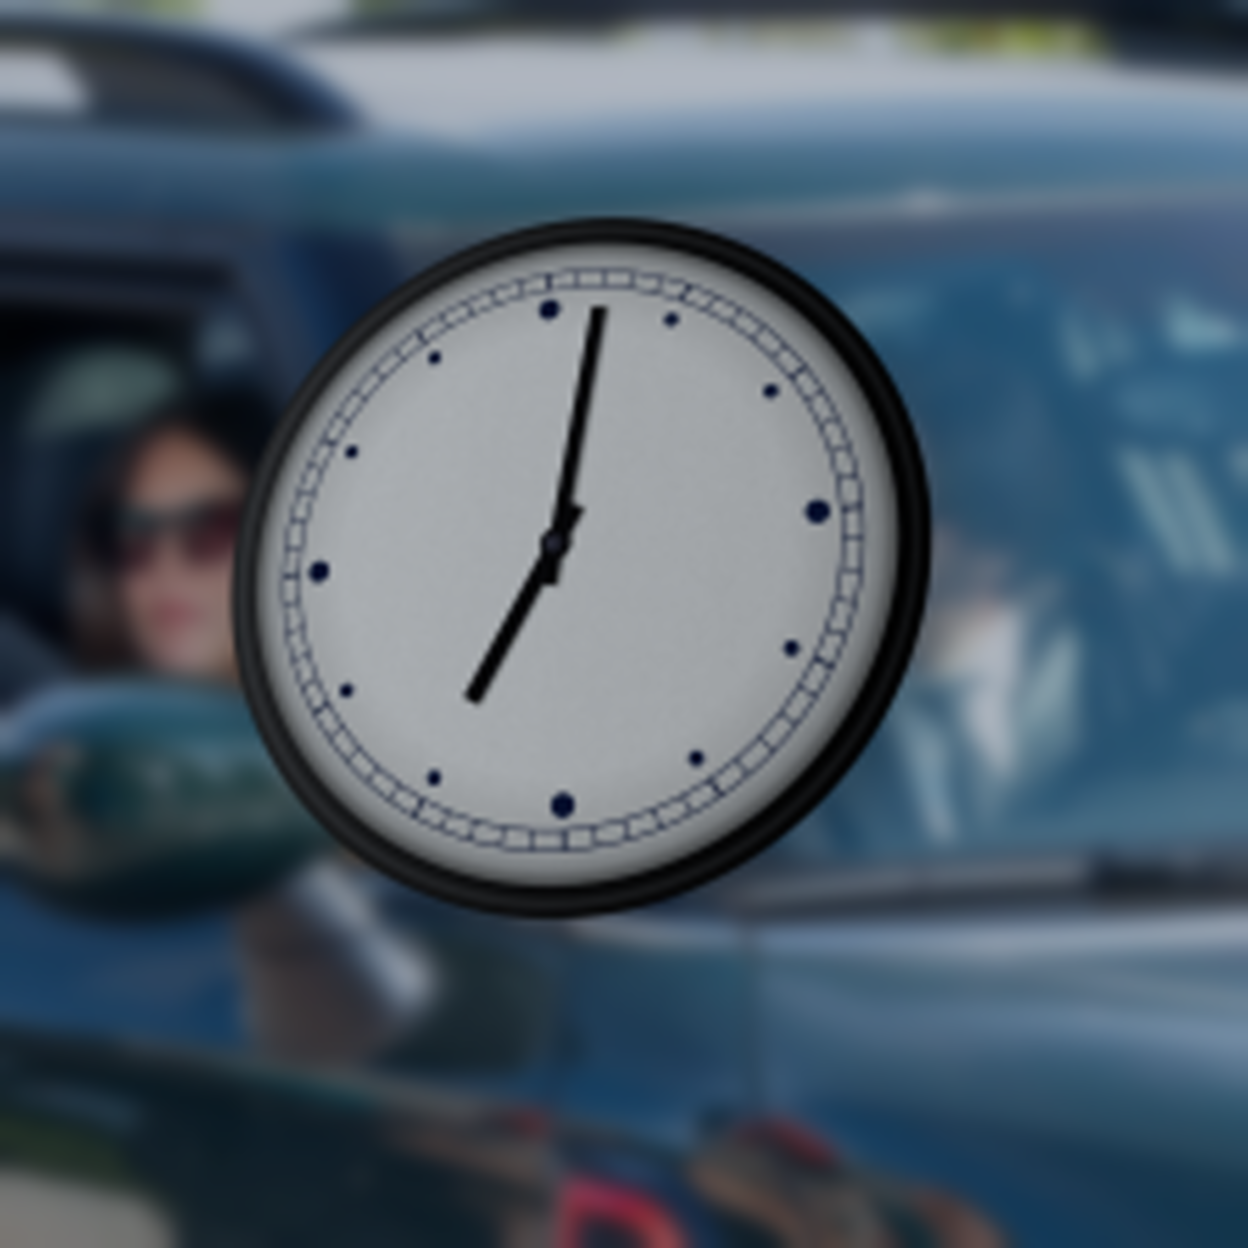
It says 7:02
